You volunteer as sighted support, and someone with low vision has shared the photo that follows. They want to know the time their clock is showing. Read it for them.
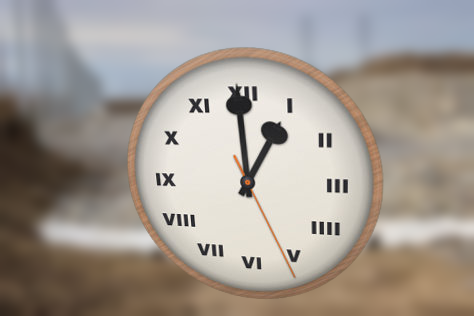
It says 12:59:26
